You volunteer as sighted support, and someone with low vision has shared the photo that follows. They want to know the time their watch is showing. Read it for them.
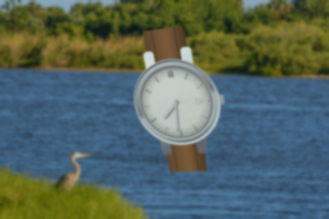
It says 7:31
